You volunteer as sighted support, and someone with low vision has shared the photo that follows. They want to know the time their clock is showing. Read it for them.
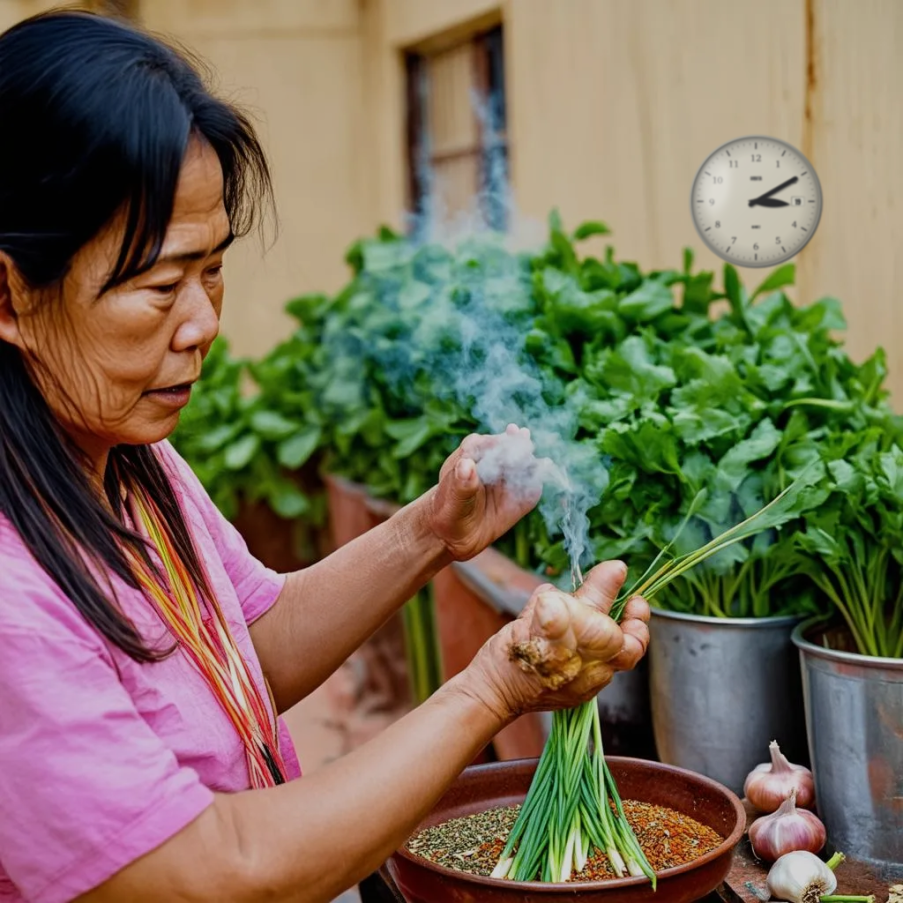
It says 3:10
